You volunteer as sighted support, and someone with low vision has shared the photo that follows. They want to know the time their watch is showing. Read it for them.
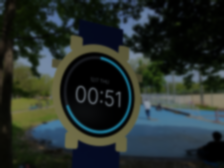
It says 0:51
